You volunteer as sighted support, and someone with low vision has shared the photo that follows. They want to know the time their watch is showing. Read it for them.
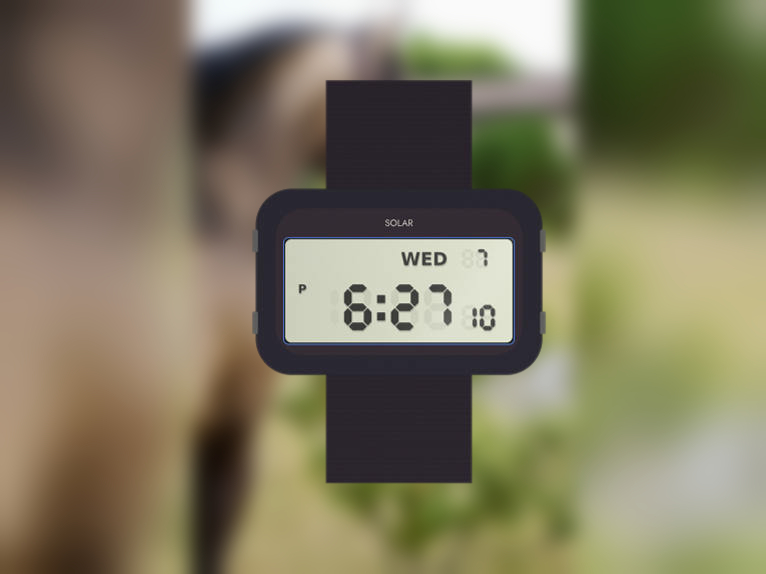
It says 6:27:10
